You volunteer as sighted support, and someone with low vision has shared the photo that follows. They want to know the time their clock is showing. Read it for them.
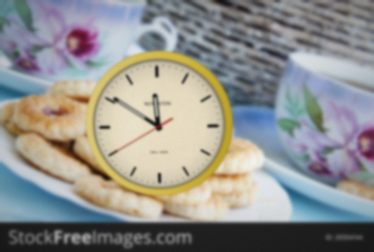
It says 11:50:40
